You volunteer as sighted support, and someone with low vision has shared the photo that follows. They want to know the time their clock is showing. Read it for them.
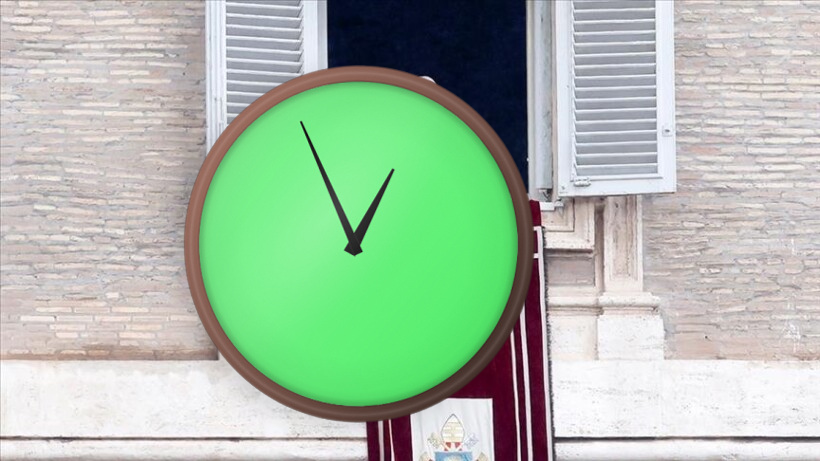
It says 12:56
